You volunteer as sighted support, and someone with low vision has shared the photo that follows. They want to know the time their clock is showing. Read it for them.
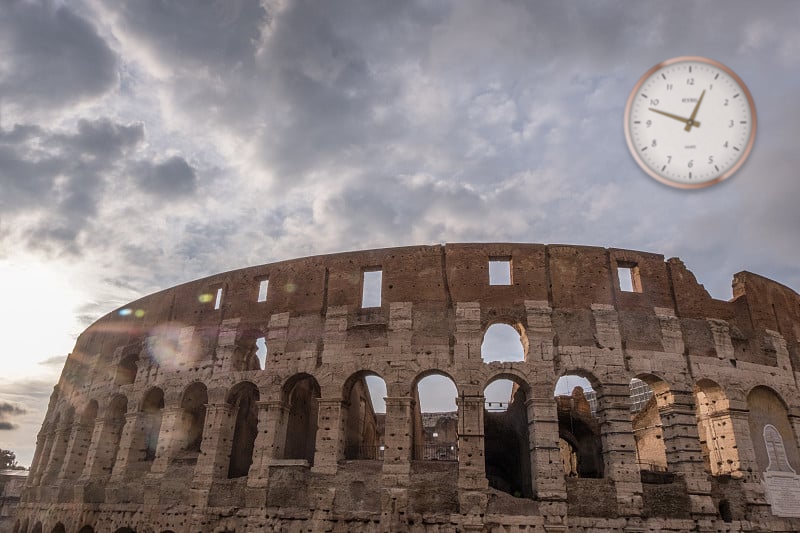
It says 12:48
